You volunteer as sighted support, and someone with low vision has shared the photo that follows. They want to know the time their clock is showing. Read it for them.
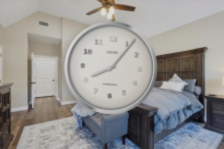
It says 8:06
